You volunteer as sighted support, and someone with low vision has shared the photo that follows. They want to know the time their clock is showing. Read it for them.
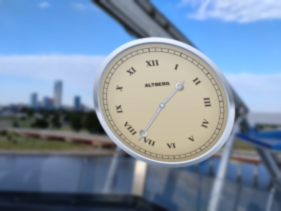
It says 1:37
